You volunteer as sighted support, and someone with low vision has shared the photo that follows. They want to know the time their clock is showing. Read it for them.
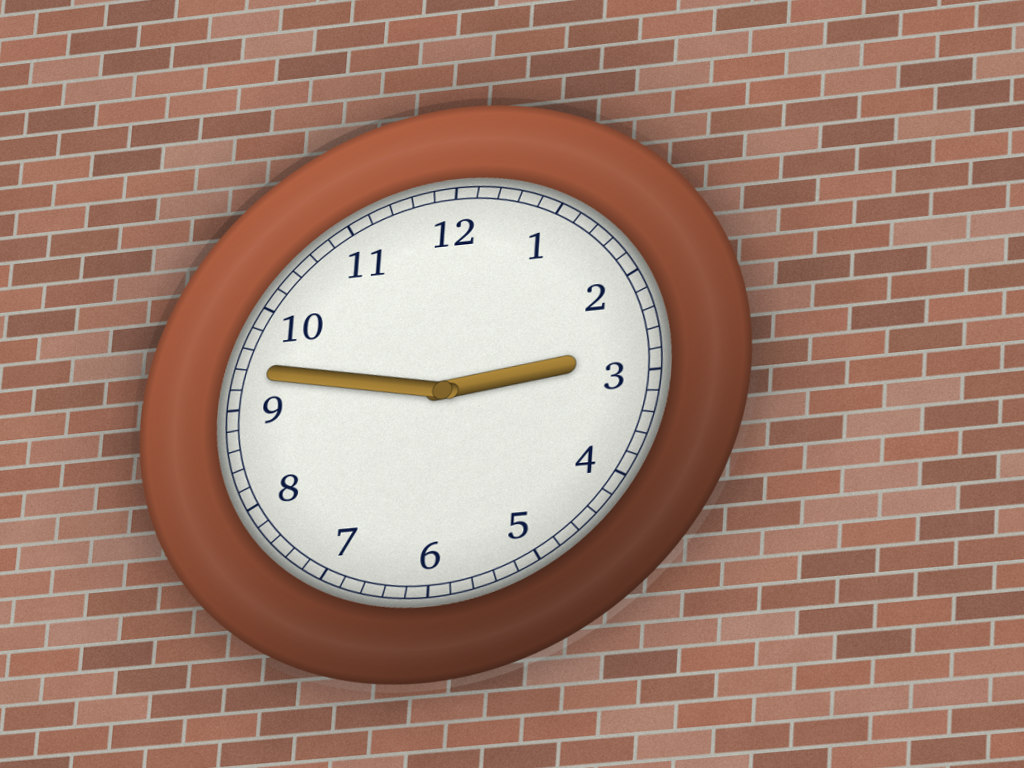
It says 2:47
